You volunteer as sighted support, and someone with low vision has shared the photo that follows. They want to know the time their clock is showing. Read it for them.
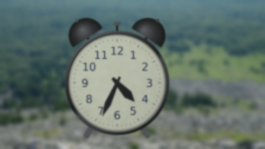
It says 4:34
